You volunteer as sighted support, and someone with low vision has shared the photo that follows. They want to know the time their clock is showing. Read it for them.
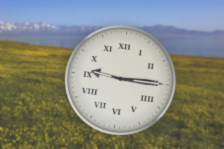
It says 9:15
